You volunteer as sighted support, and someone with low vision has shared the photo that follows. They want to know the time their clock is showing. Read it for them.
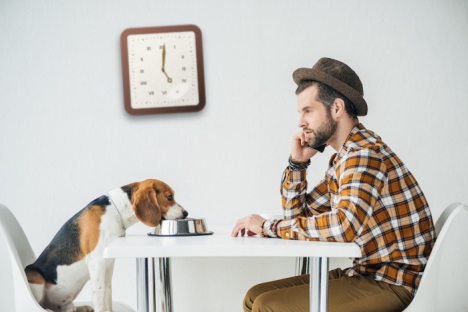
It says 5:01
